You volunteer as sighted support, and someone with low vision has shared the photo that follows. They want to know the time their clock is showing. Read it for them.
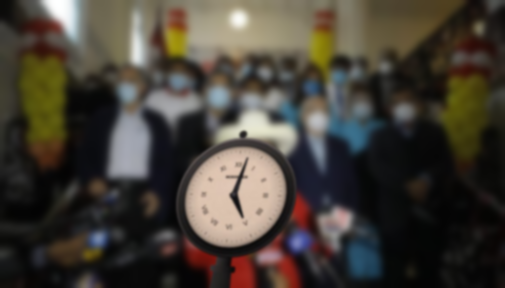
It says 5:02
